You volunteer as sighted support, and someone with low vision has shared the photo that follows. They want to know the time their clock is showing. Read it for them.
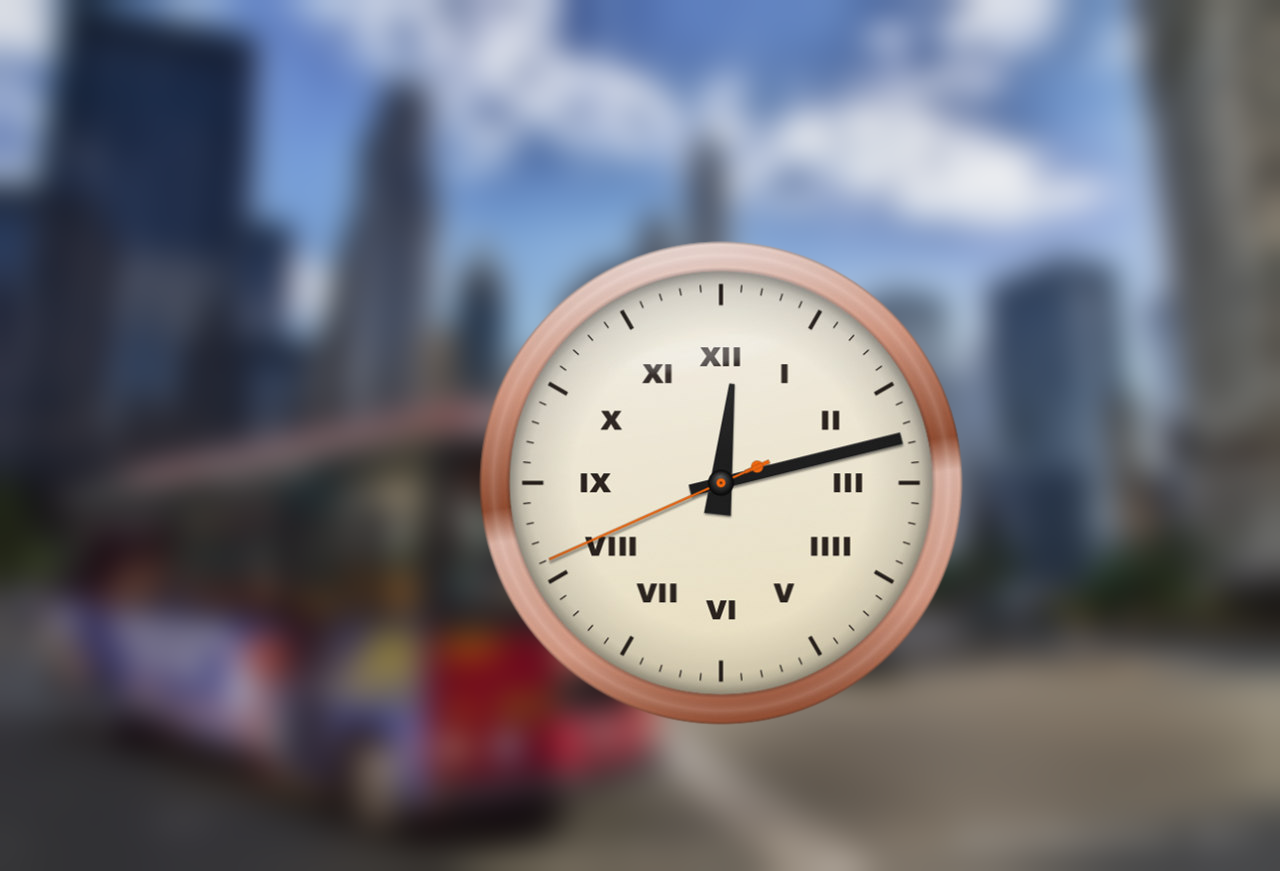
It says 12:12:41
